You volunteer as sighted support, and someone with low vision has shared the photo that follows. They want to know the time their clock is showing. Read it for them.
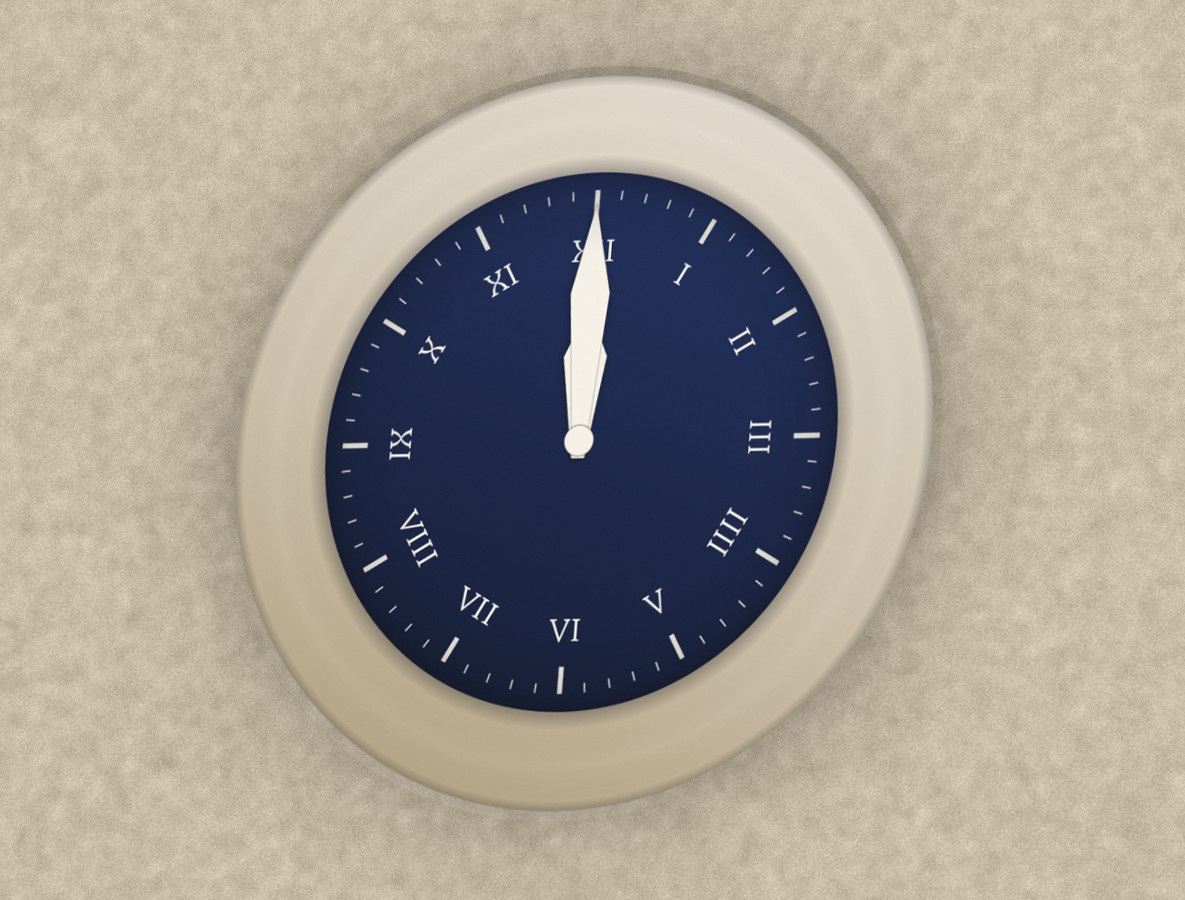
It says 12:00
